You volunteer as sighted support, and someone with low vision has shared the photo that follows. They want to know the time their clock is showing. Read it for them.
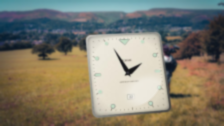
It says 1:56
